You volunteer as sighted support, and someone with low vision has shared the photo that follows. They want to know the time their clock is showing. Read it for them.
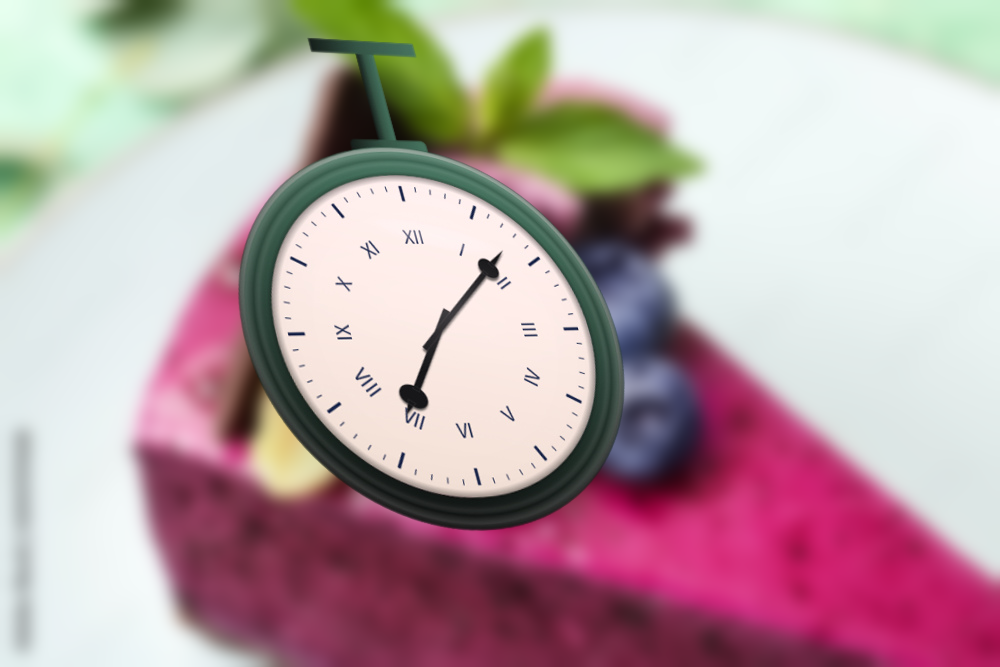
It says 7:08
